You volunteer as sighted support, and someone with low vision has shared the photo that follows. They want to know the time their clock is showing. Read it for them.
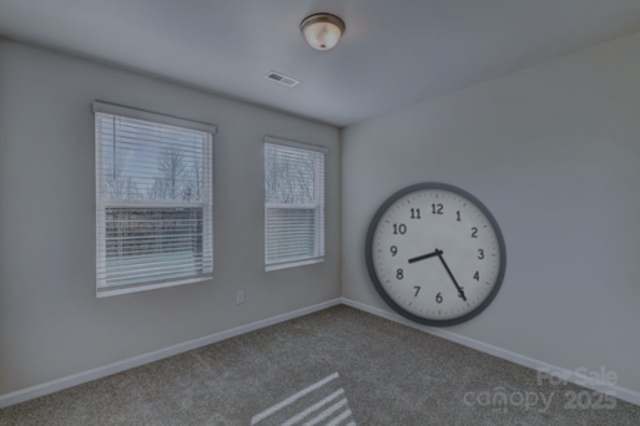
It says 8:25
